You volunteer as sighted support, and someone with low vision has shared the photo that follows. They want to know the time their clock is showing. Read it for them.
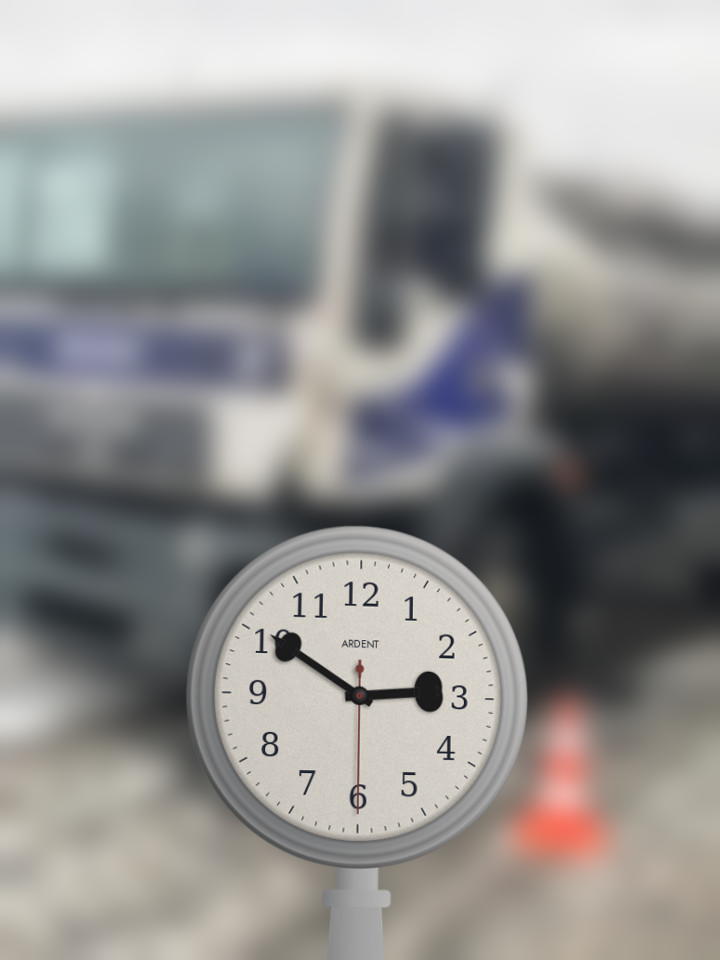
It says 2:50:30
